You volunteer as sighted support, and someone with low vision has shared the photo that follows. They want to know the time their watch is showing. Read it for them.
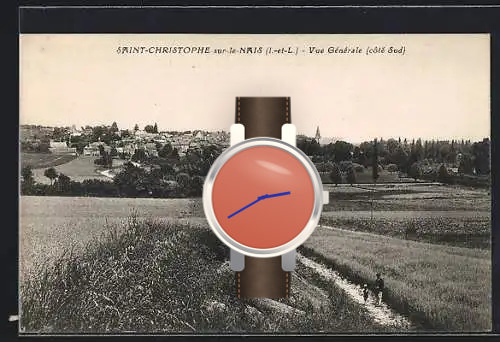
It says 2:40
